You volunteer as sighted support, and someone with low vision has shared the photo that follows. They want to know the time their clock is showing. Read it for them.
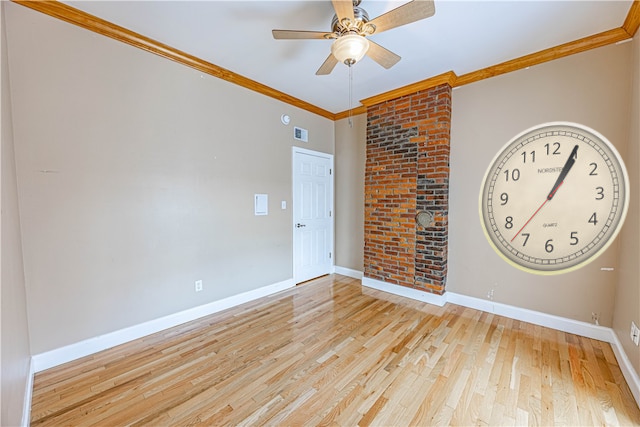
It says 1:04:37
